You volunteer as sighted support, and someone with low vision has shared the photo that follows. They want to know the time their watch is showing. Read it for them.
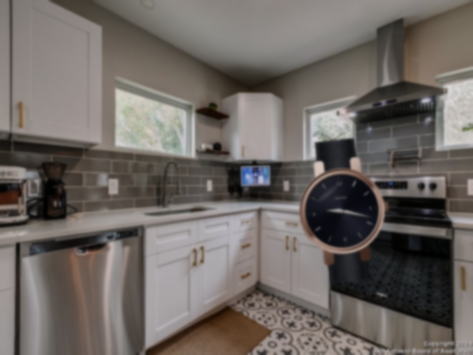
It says 9:18
